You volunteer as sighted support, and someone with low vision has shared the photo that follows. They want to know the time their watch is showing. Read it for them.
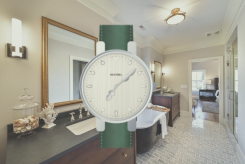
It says 7:08
